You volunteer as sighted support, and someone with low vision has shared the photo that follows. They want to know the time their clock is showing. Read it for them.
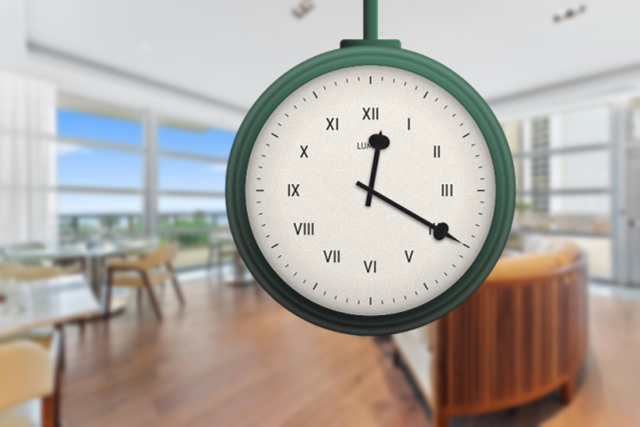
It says 12:20
